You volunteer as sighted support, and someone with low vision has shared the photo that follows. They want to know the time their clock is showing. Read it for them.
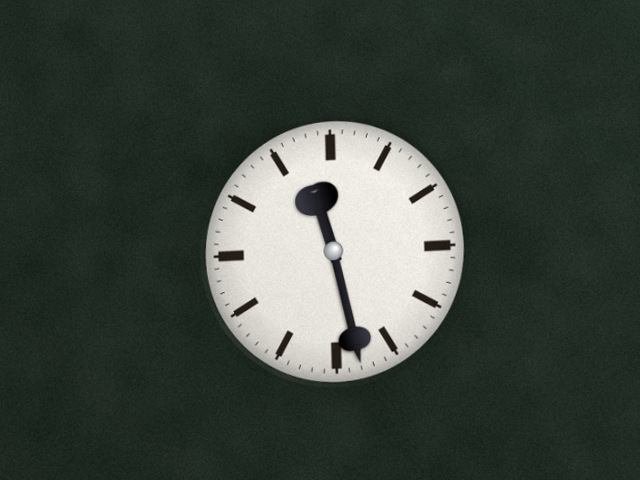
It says 11:28
